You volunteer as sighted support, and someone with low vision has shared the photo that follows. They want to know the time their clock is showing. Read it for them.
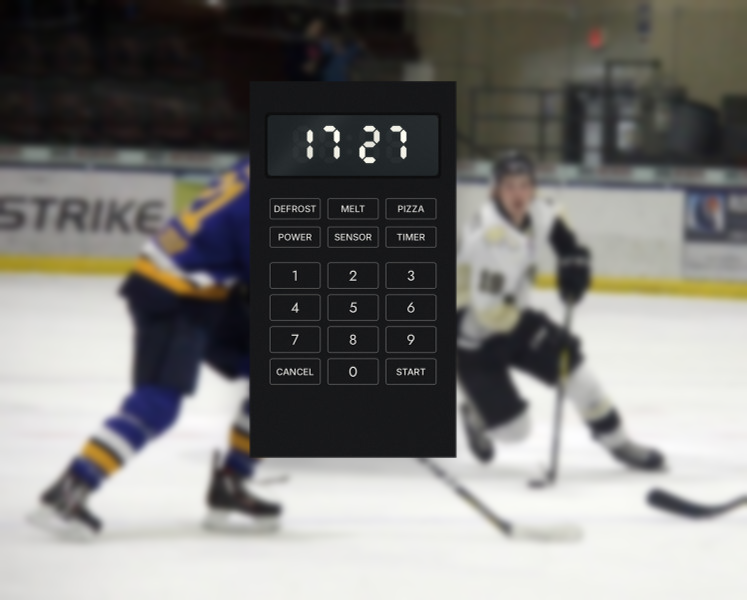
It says 17:27
